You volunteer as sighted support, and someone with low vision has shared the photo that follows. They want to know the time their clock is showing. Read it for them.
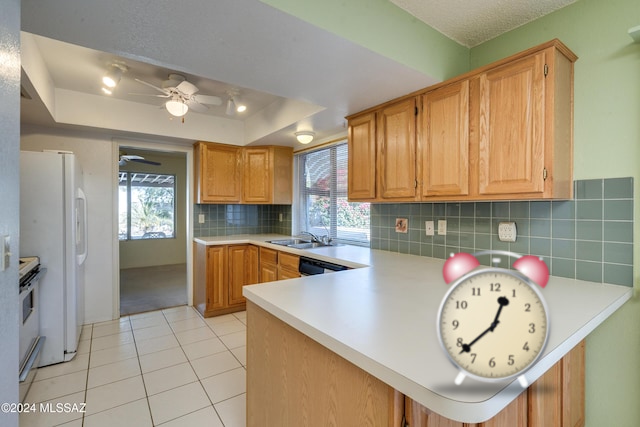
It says 12:38
